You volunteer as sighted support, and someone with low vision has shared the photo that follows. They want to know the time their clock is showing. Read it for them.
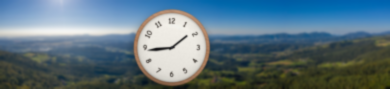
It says 1:44
